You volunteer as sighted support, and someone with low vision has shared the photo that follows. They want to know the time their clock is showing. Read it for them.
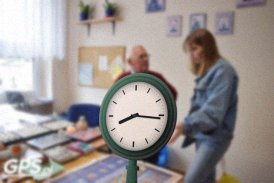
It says 8:16
